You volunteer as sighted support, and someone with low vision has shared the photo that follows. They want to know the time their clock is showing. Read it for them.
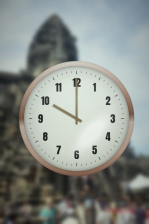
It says 10:00
